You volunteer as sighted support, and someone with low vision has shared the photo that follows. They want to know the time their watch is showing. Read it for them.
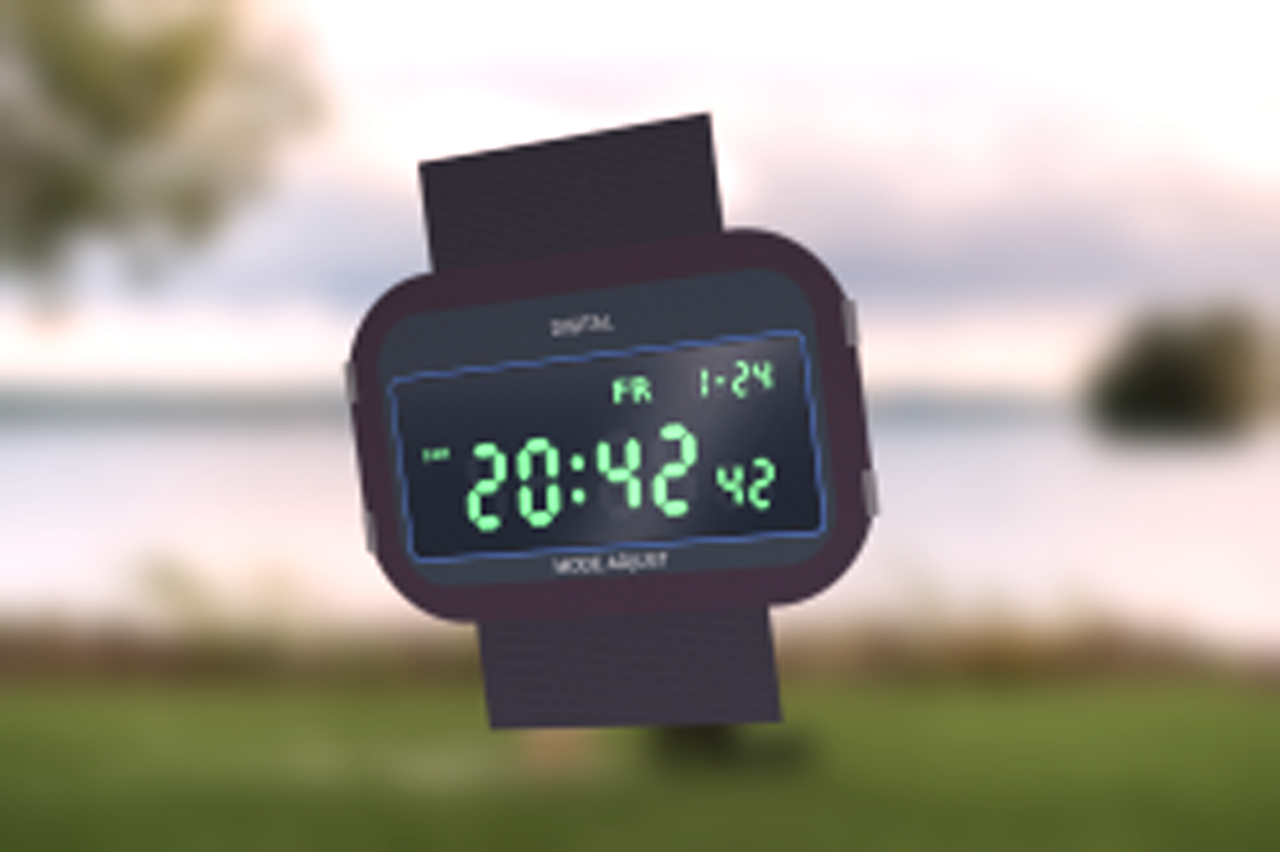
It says 20:42:42
